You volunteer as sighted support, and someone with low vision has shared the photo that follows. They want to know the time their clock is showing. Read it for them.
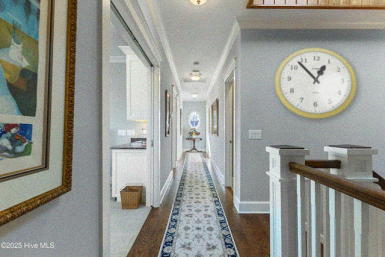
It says 12:53
